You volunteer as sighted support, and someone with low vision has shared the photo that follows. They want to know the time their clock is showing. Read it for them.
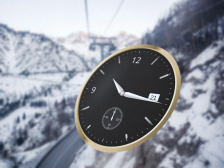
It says 10:16
